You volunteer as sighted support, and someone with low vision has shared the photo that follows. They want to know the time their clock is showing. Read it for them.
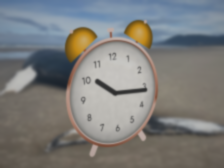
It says 10:16
